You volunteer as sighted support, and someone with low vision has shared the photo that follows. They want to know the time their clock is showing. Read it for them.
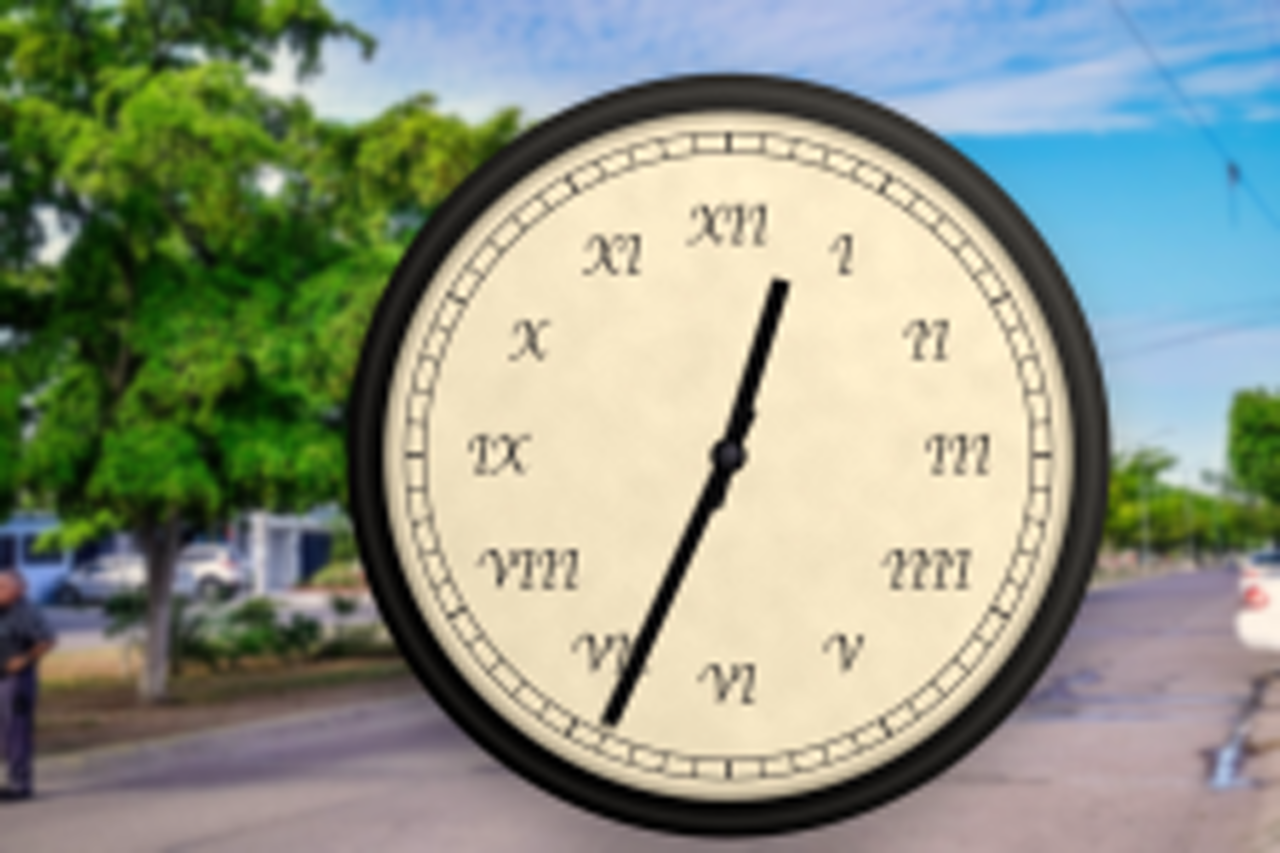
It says 12:34
